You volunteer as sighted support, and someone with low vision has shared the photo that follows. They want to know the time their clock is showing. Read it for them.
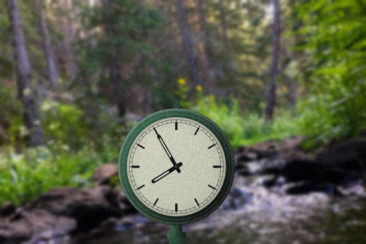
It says 7:55
